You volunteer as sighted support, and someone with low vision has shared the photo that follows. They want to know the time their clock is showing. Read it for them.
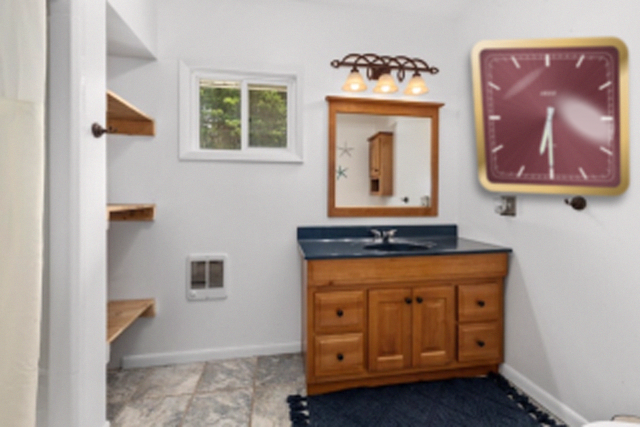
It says 6:30
